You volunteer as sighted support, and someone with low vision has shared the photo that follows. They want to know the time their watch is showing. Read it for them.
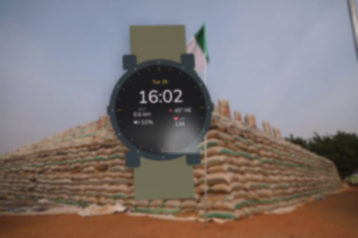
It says 16:02
